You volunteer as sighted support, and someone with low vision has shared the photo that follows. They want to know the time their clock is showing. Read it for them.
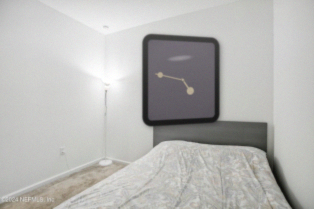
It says 4:47
